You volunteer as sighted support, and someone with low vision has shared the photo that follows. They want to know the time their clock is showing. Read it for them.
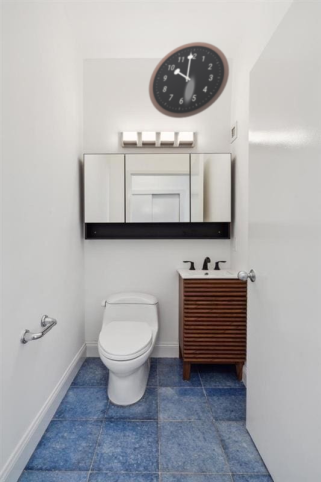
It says 9:59
